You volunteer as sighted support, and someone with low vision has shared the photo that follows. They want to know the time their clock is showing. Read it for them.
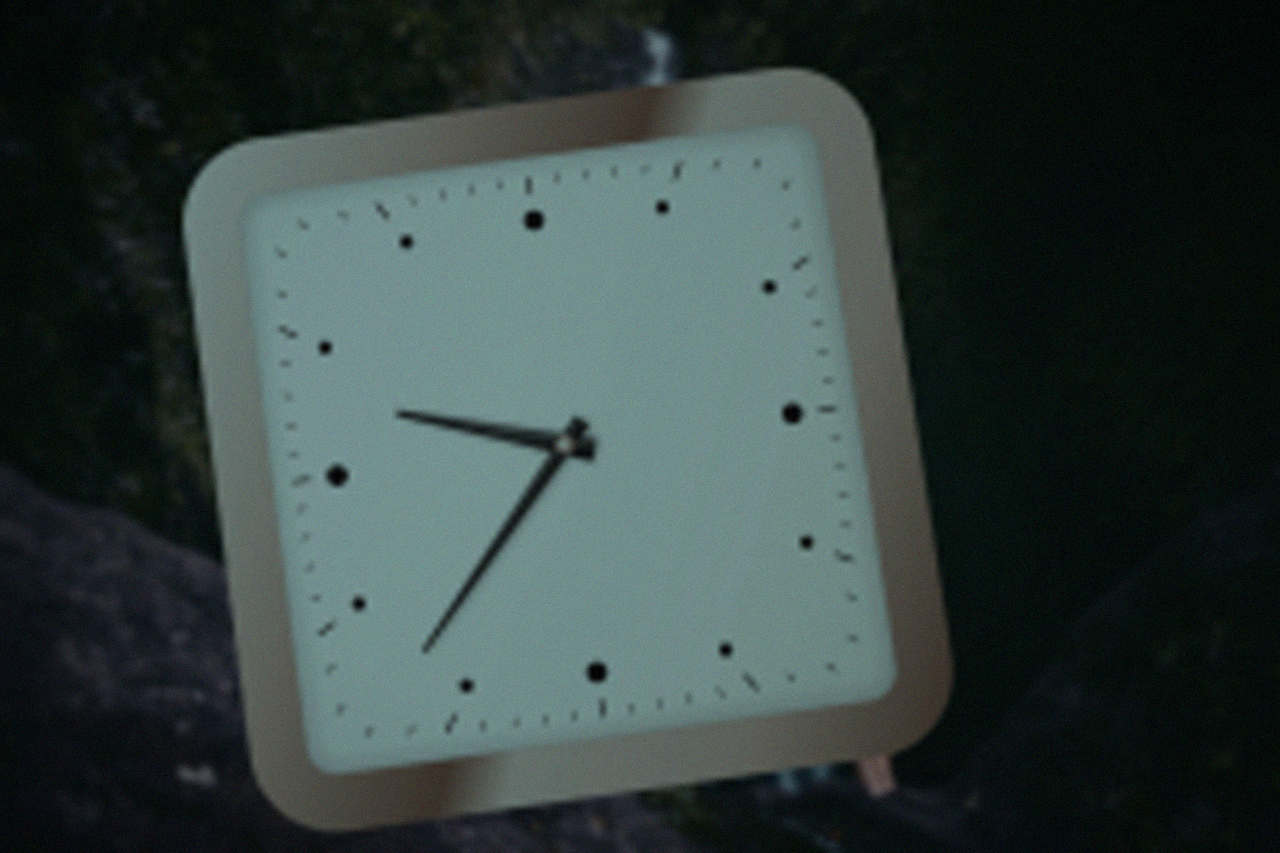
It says 9:37
